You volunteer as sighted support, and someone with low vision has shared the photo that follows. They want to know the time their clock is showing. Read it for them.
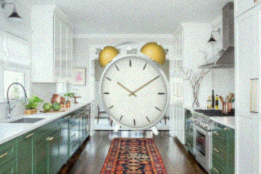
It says 10:10
